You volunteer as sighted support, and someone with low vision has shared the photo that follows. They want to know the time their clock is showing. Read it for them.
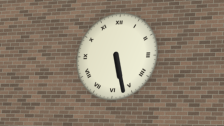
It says 5:27
